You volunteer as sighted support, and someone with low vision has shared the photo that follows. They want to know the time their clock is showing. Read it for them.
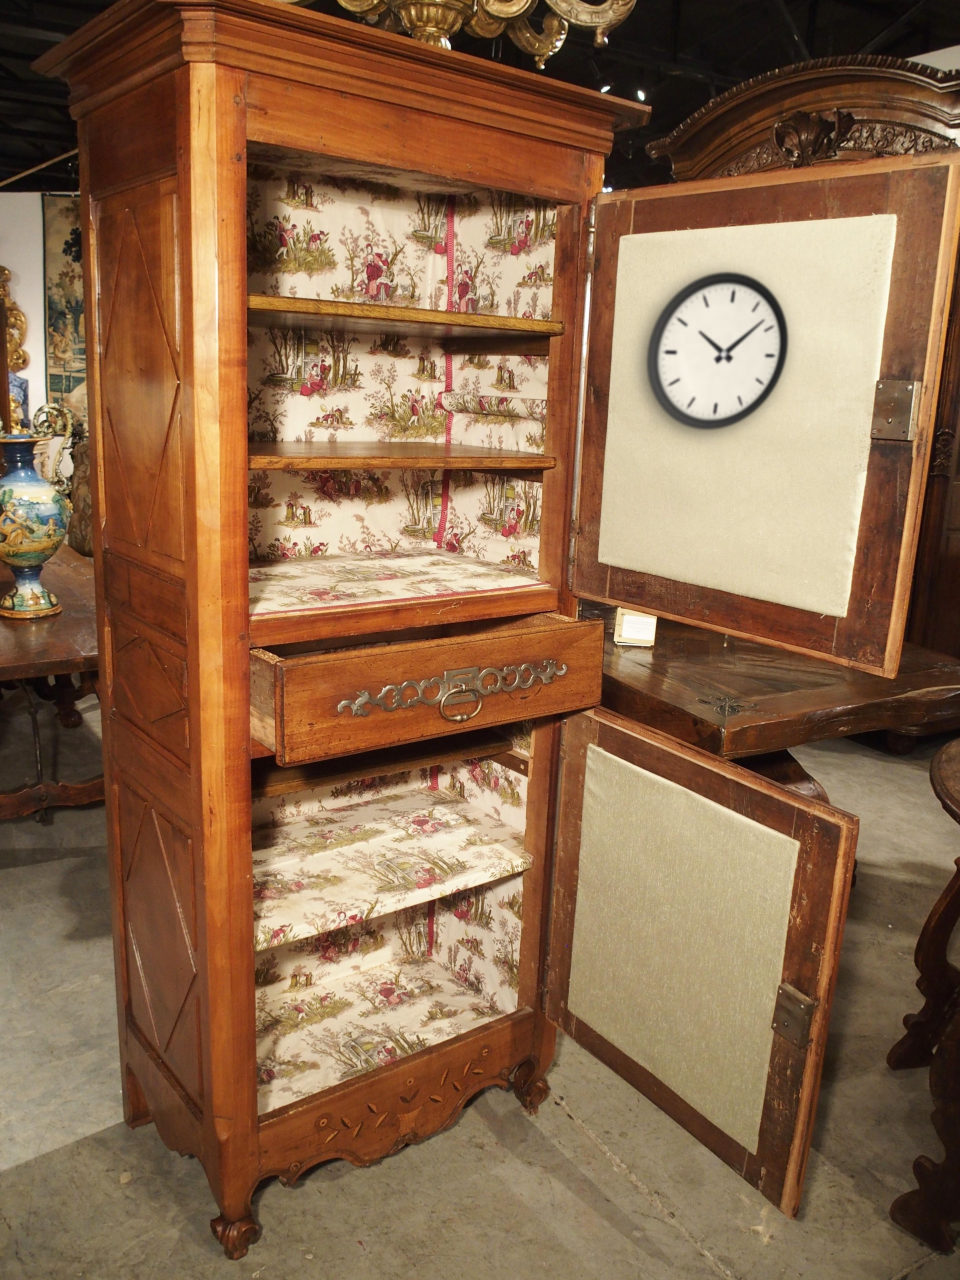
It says 10:08
